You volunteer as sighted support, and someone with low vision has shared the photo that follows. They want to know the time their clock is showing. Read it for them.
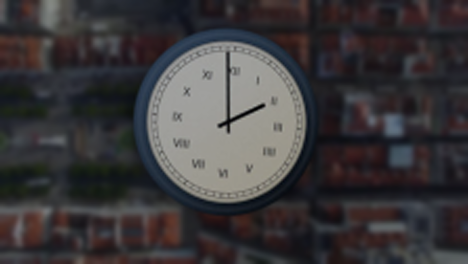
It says 1:59
